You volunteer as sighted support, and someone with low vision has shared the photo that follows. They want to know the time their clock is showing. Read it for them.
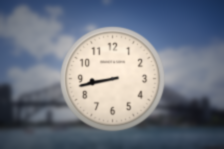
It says 8:43
